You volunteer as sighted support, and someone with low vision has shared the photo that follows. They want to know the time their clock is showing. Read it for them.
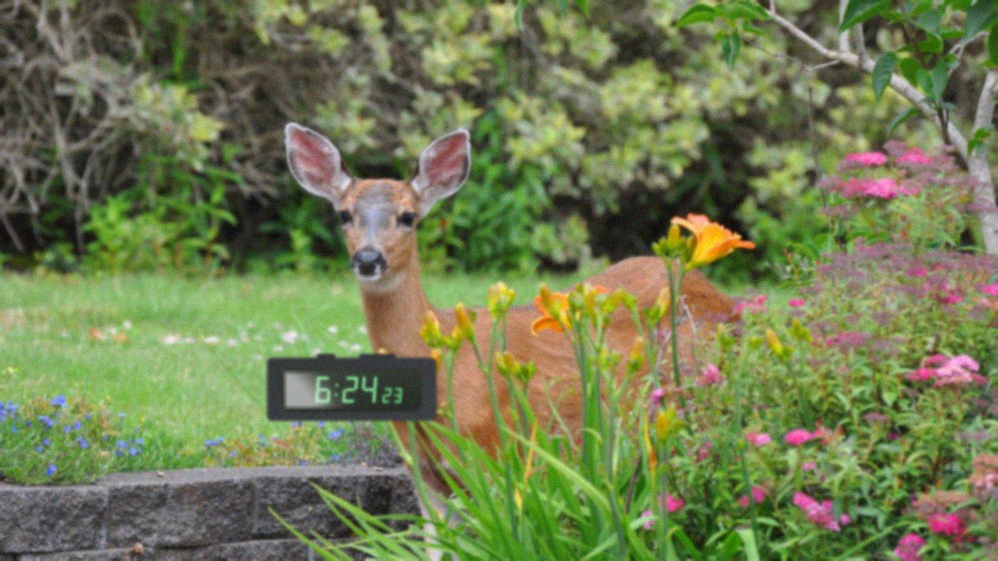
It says 6:24:23
